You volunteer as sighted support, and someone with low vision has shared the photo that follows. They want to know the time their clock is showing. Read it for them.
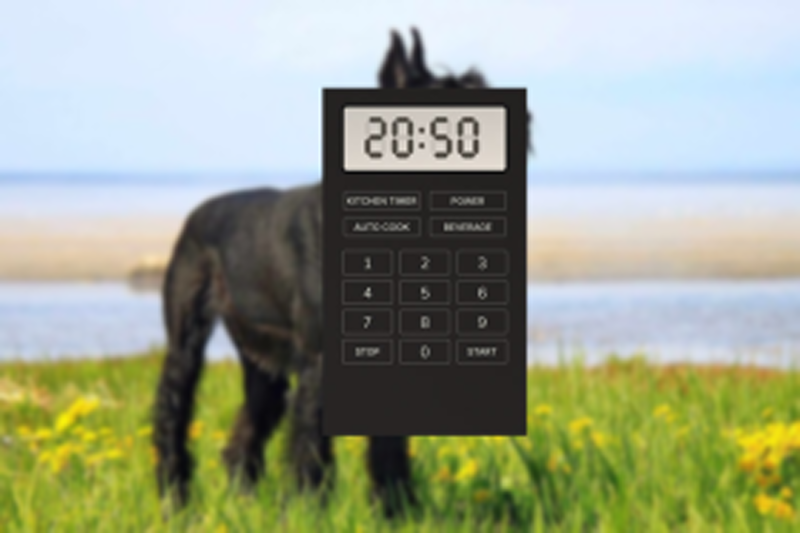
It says 20:50
